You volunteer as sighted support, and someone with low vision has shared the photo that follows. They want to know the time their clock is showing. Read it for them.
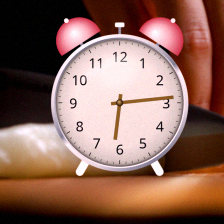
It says 6:14
